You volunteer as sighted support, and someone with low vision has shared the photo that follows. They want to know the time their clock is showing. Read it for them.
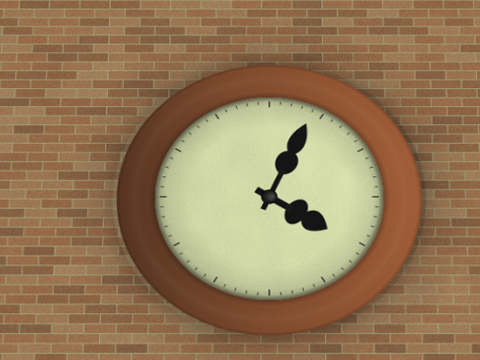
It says 4:04
